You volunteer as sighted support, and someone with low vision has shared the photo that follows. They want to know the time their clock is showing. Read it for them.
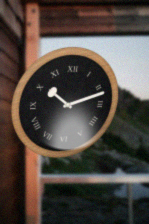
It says 10:12
